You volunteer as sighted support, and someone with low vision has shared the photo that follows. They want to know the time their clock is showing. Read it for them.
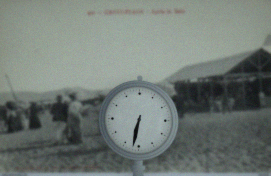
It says 6:32
